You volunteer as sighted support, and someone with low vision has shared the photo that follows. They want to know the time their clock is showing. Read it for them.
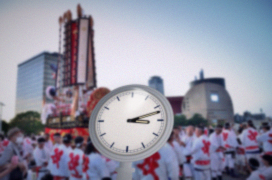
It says 3:12
